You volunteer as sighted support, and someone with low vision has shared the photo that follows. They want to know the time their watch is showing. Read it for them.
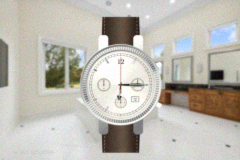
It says 6:15
